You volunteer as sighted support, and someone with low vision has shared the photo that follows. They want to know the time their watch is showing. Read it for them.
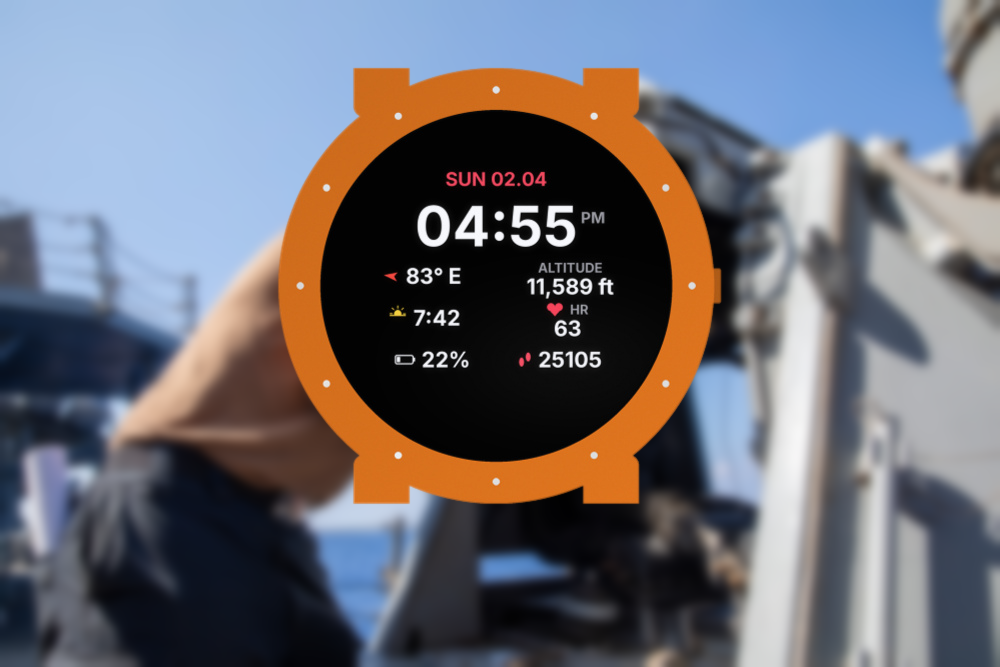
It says 4:55
